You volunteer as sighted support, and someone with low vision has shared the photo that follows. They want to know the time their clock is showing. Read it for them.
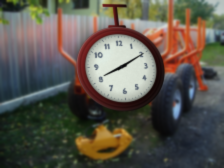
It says 8:10
